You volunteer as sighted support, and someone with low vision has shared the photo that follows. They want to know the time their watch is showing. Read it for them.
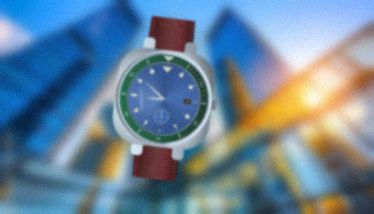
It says 8:51
